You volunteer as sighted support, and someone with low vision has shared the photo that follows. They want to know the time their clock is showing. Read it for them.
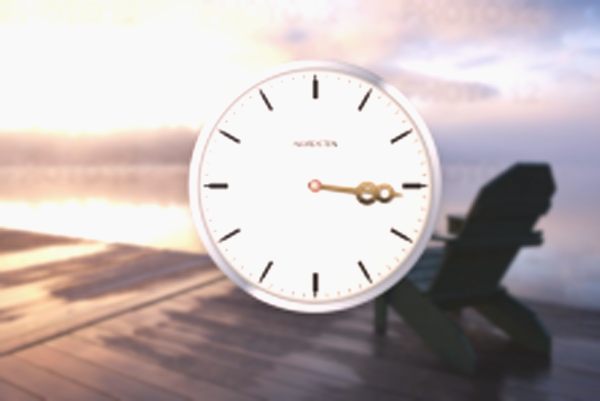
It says 3:16
